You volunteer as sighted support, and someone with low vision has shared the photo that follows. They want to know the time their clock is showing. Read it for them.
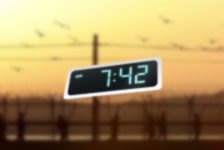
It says 7:42
